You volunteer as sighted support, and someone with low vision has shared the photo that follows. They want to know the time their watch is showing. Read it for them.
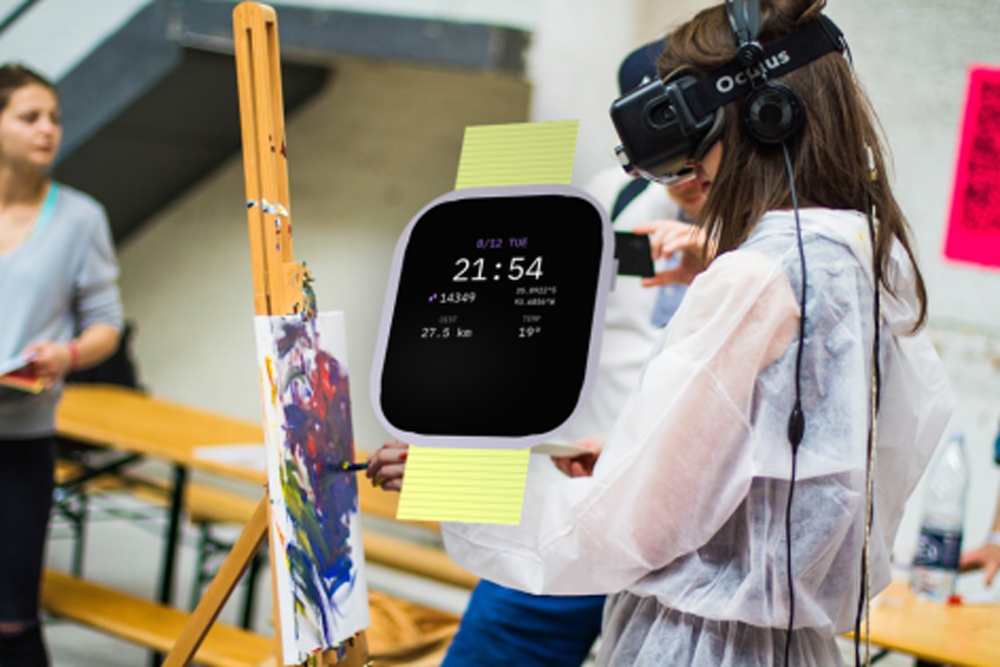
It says 21:54
